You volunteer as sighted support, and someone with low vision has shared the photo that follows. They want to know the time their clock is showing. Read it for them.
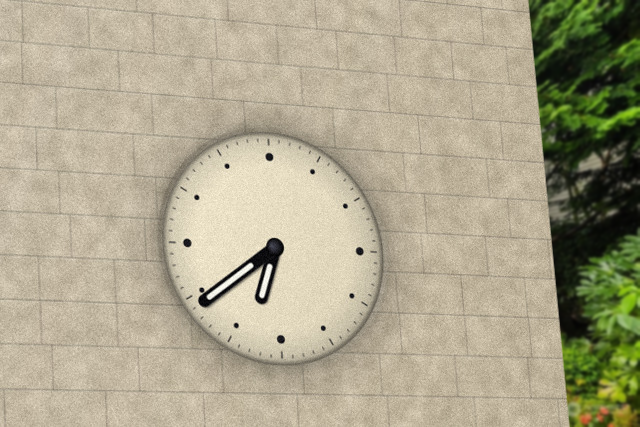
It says 6:39
